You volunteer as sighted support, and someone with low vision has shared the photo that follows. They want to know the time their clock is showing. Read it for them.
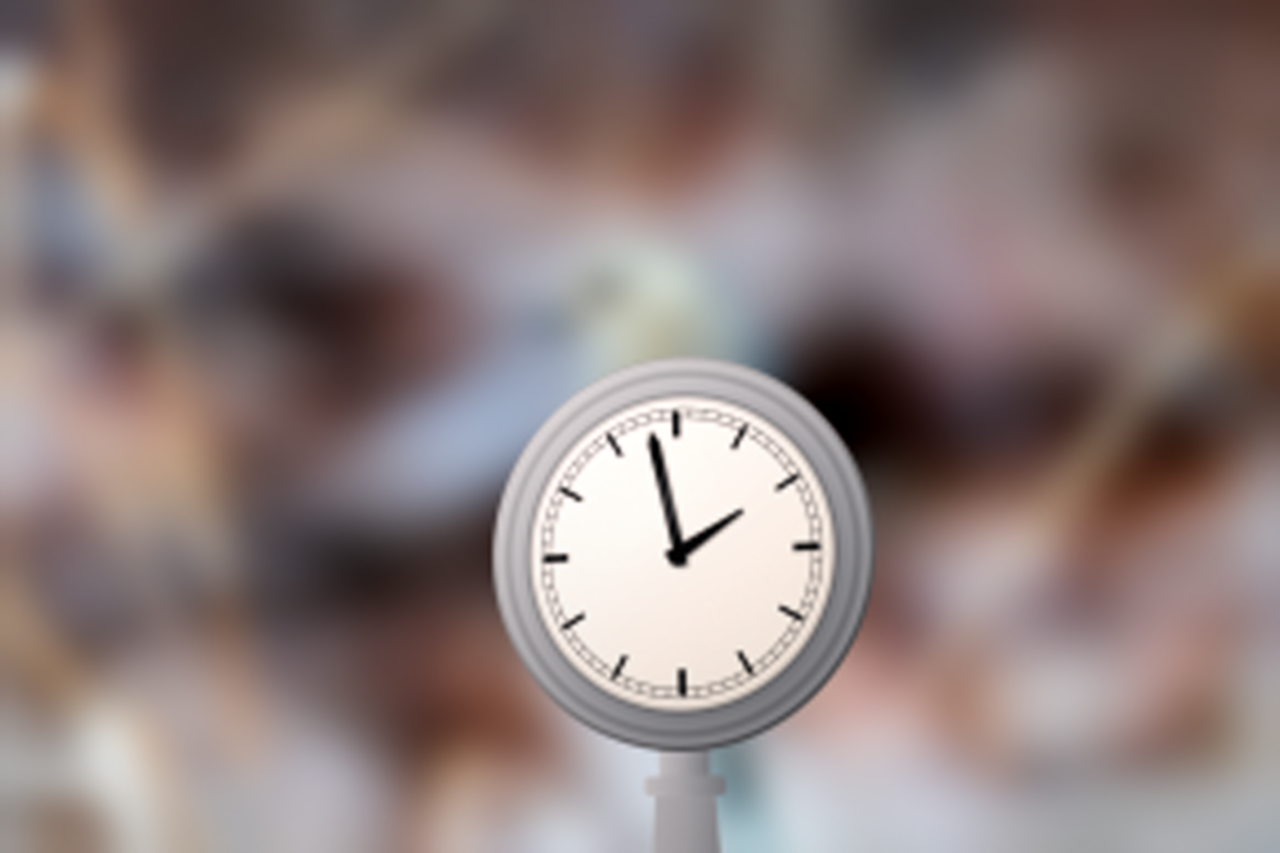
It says 1:58
